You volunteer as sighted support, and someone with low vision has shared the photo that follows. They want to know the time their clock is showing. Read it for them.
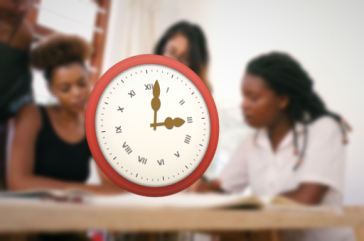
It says 3:02
